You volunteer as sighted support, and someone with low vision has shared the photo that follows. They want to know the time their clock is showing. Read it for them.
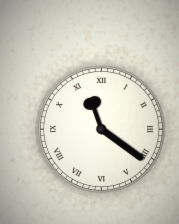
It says 11:21
